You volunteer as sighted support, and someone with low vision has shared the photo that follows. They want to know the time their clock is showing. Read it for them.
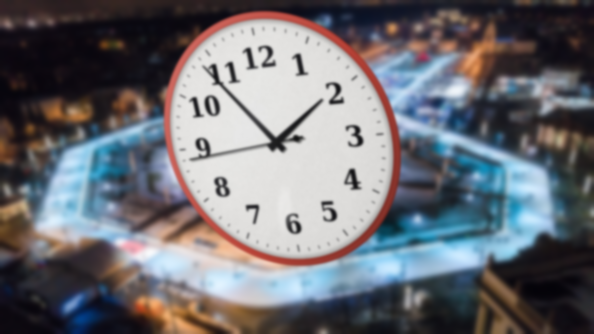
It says 1:53:44
